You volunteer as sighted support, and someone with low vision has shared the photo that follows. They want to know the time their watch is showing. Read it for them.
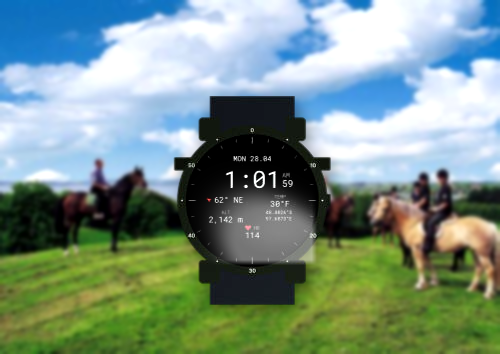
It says 1:01:59
